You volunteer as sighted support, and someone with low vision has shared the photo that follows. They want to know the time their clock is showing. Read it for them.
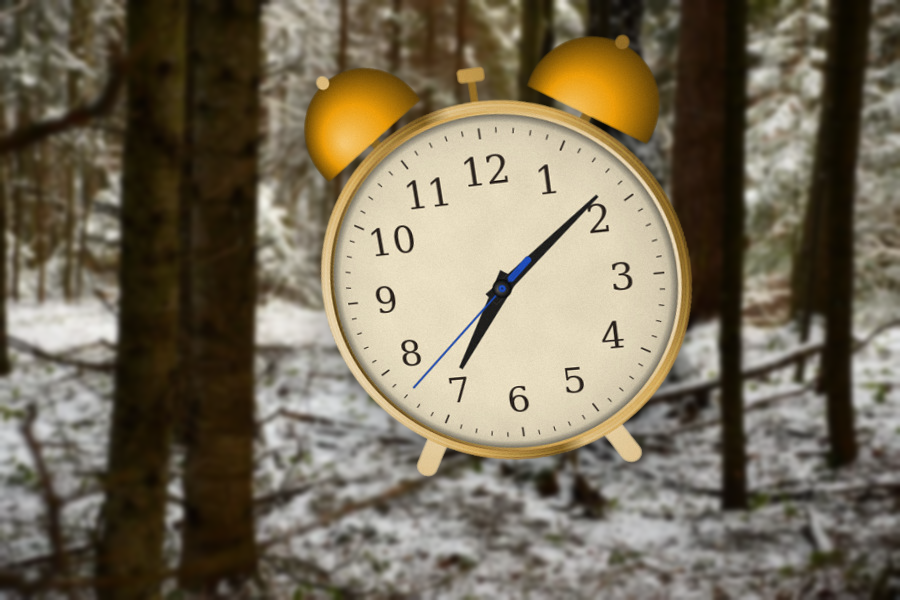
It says 7:08:38
